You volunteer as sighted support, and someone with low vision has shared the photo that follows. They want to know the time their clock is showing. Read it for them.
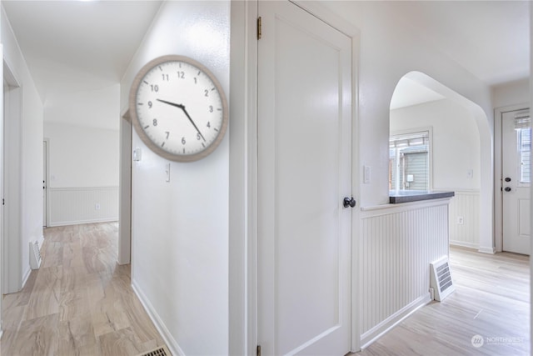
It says 9:24
